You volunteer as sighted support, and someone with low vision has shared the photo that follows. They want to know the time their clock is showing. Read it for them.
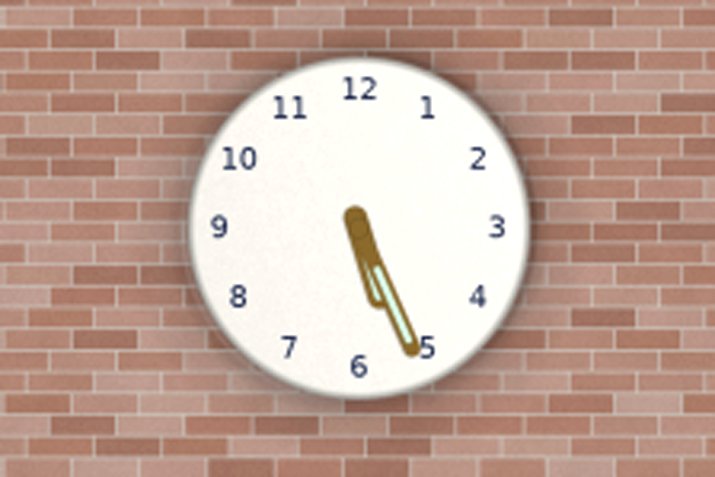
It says 5:26
